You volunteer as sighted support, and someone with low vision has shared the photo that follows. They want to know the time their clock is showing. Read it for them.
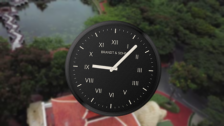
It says 9:07
